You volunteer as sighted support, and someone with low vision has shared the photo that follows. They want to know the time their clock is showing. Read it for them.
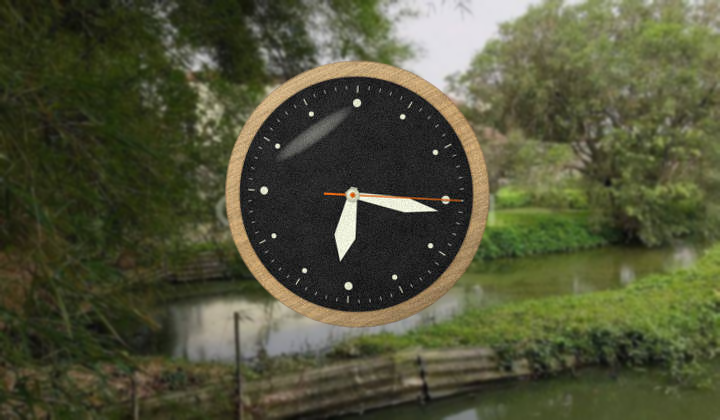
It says 6:16:15
